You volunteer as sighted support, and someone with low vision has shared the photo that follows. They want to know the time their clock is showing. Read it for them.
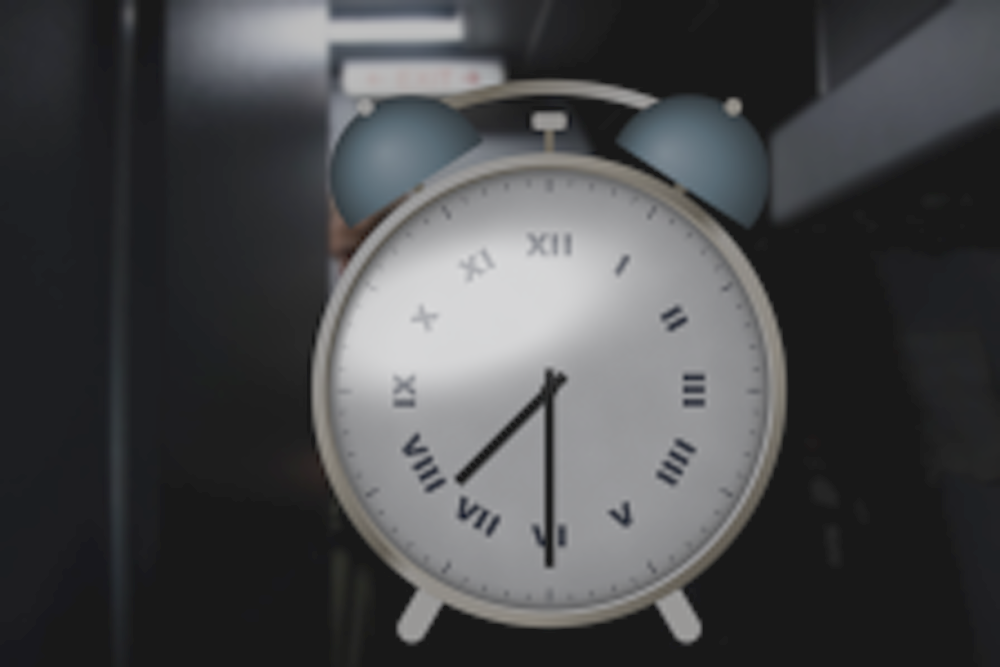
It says 7:30
